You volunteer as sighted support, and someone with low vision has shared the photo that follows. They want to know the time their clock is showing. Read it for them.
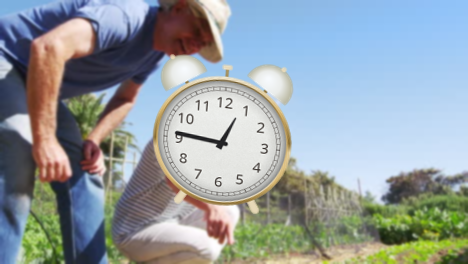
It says 12:46
